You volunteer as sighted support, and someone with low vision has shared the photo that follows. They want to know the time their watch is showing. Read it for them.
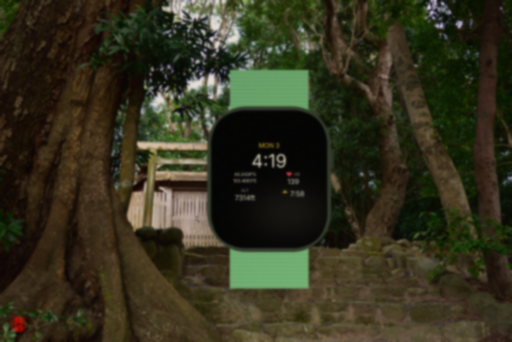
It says 4:19
